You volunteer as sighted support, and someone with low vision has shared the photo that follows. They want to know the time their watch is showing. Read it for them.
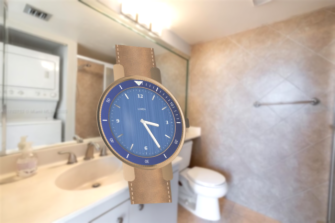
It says 3:25
